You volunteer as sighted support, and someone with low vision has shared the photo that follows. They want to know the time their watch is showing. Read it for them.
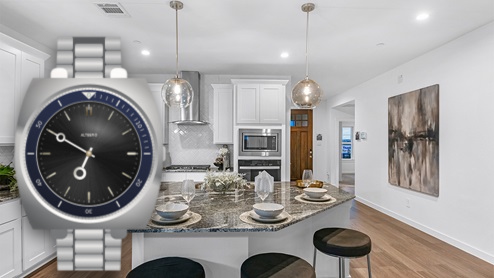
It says 6:50
